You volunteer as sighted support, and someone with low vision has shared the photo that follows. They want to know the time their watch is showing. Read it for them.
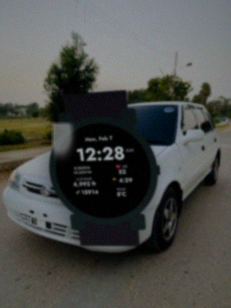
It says 12:28
